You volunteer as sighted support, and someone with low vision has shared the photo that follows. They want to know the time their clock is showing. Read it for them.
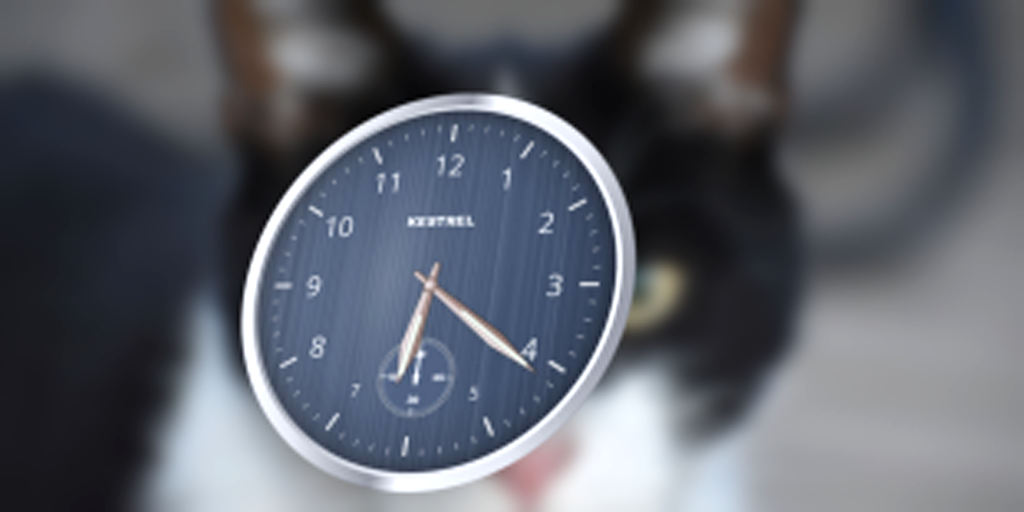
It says 6:21
